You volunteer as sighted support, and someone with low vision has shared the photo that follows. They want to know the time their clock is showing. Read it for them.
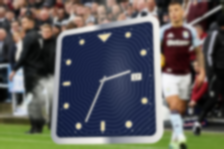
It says 2:34
